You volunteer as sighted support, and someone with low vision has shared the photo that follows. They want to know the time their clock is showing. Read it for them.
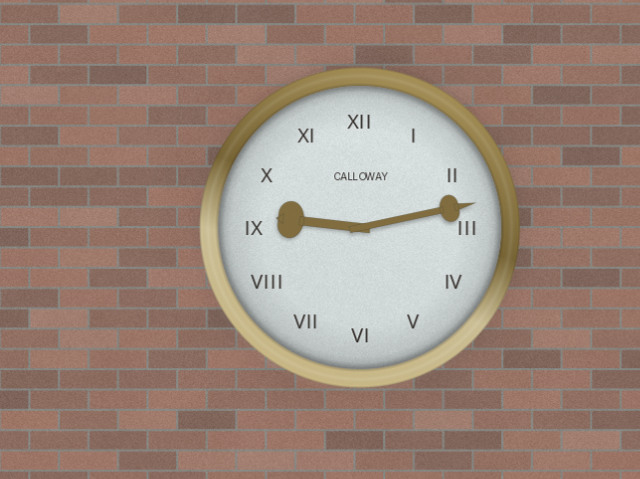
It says 9:13
